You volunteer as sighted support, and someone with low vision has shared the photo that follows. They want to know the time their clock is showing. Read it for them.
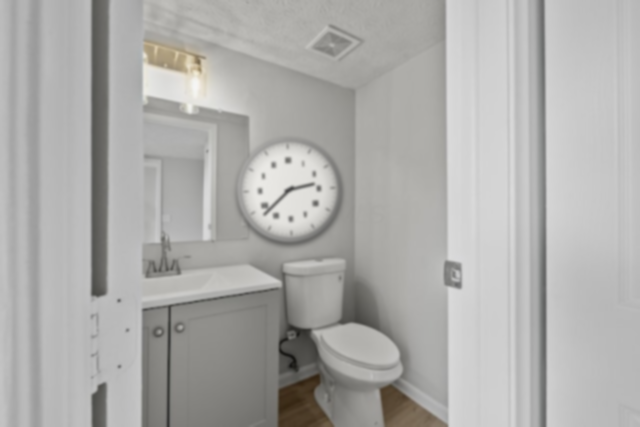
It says 2:38
